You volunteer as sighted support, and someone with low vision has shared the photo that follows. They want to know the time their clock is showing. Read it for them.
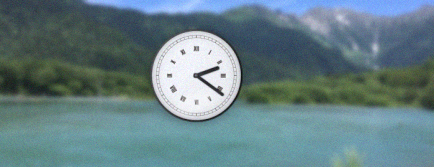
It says 2:21
